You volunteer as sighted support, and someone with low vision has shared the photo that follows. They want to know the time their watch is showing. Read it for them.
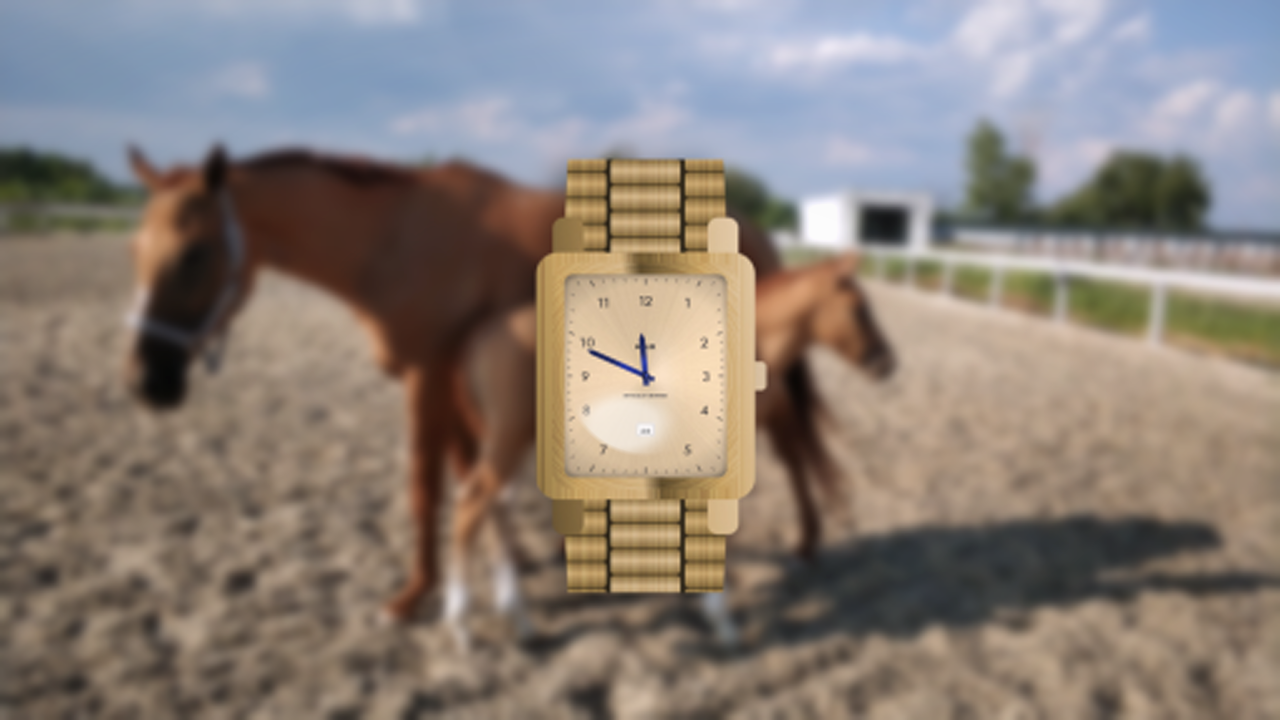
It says 11:49
